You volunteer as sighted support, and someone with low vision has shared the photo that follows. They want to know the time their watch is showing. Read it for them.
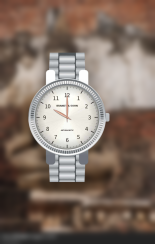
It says 10:00
